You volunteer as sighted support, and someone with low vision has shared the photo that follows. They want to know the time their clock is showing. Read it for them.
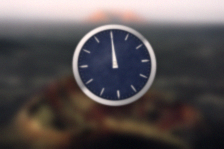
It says 12:00
